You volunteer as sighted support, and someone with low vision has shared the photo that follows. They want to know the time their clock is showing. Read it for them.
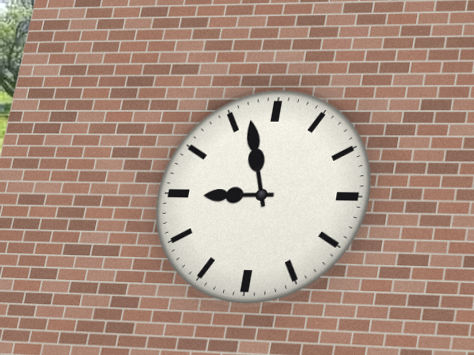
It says 8:57
